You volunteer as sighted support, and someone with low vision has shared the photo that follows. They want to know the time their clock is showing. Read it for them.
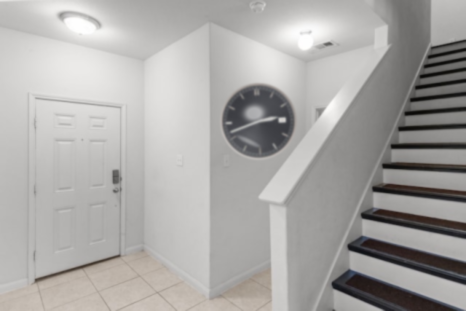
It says 2:42
